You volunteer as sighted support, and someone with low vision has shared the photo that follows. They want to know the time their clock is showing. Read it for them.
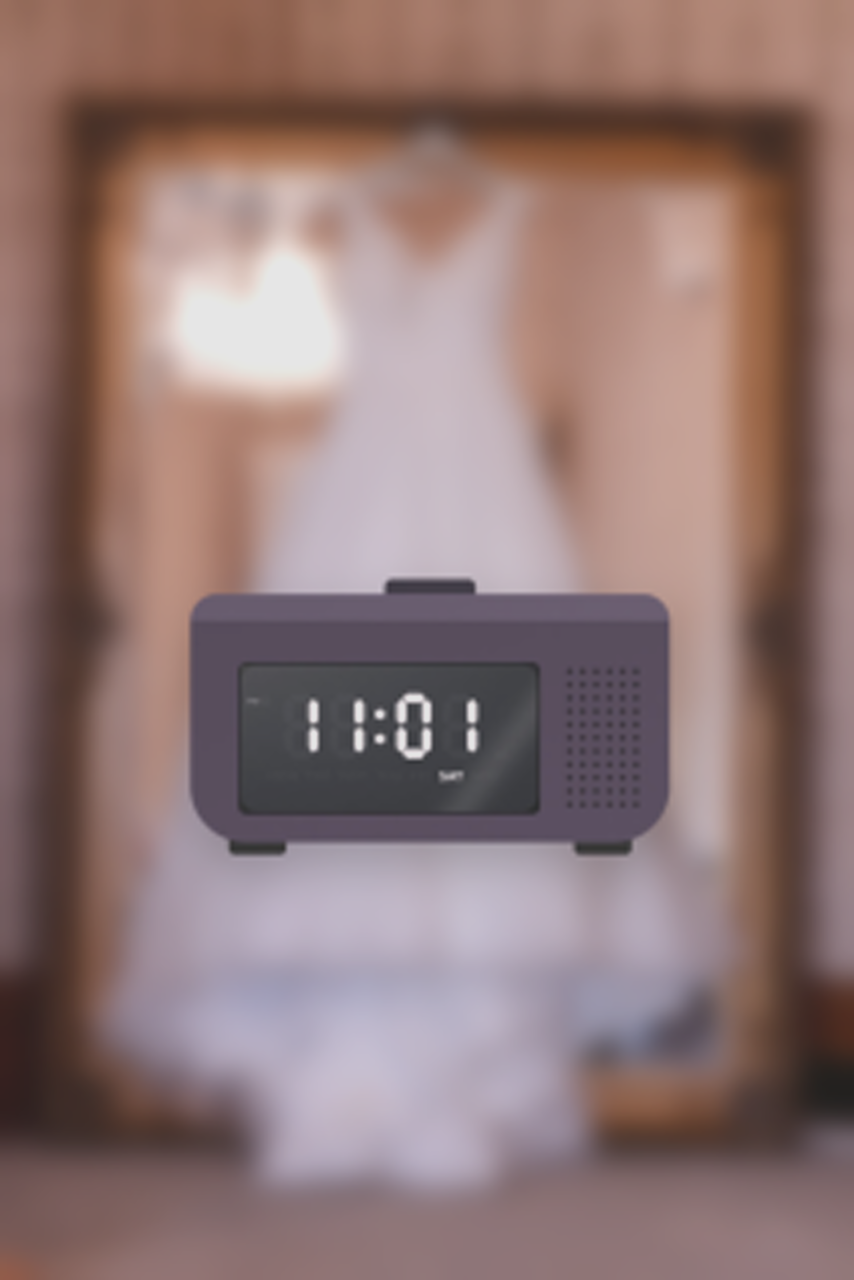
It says 11:01
